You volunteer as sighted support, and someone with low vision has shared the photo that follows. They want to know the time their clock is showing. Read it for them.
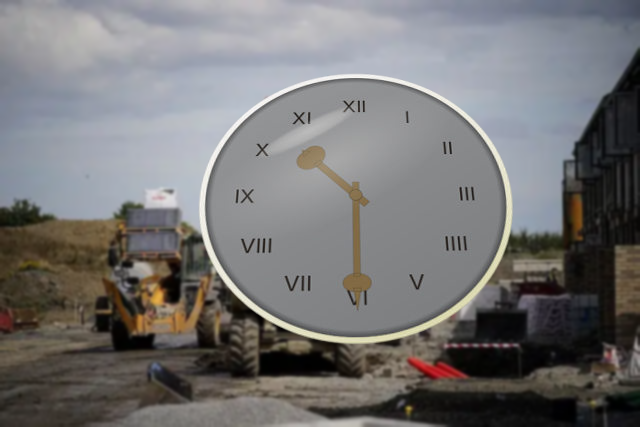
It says 10:30
